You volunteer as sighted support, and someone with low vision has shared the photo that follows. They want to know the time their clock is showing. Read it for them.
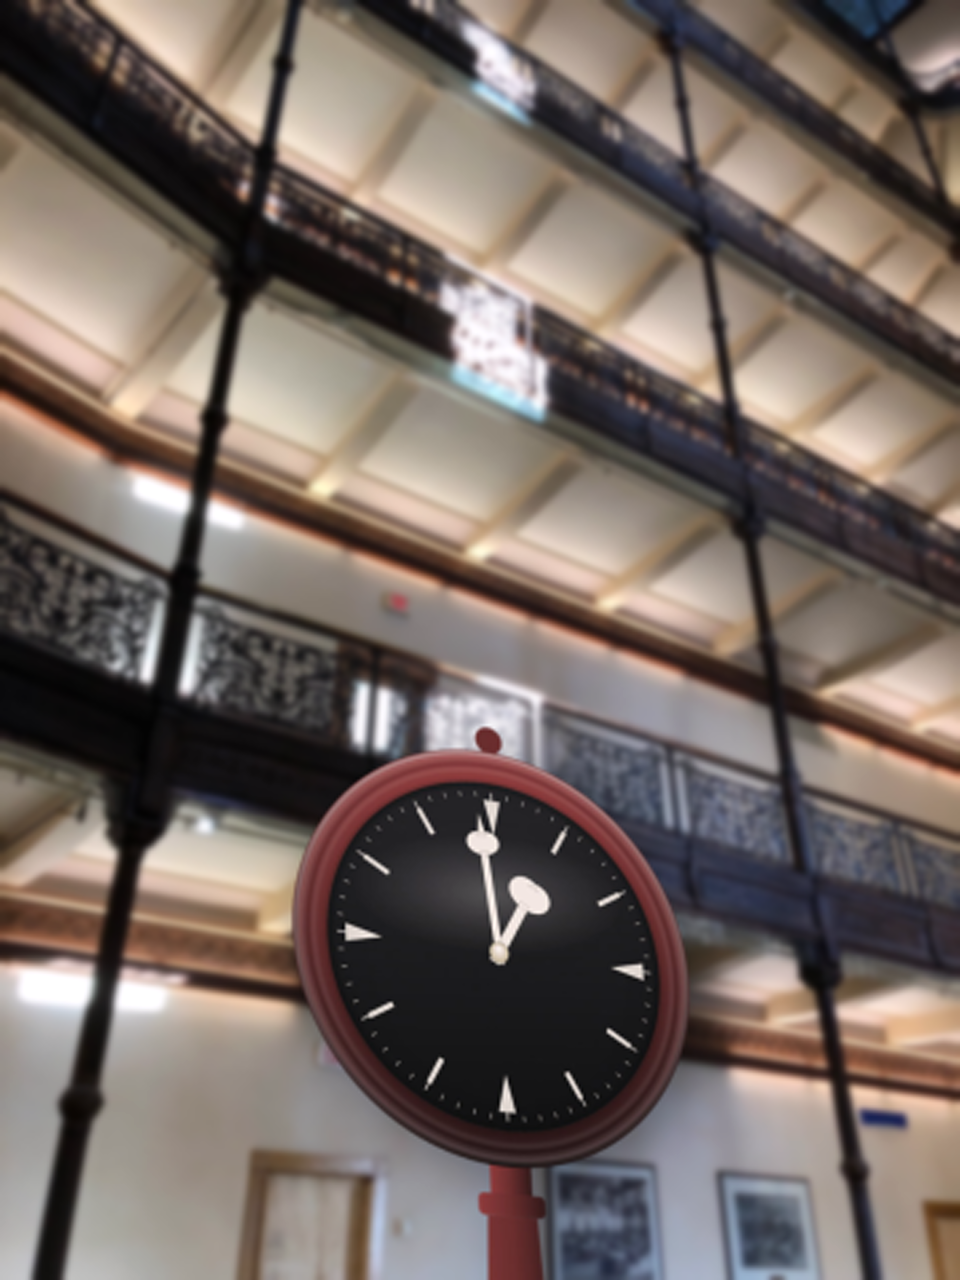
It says 12:59
